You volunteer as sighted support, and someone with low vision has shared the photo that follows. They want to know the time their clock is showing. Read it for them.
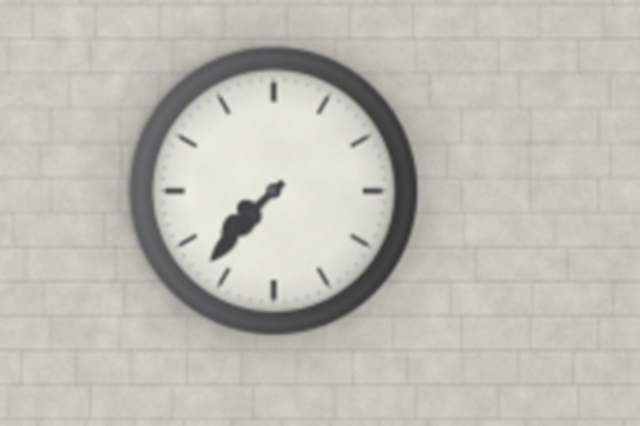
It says 7:37
